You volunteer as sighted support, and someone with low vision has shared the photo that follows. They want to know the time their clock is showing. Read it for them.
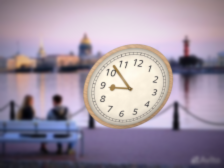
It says 8:52
